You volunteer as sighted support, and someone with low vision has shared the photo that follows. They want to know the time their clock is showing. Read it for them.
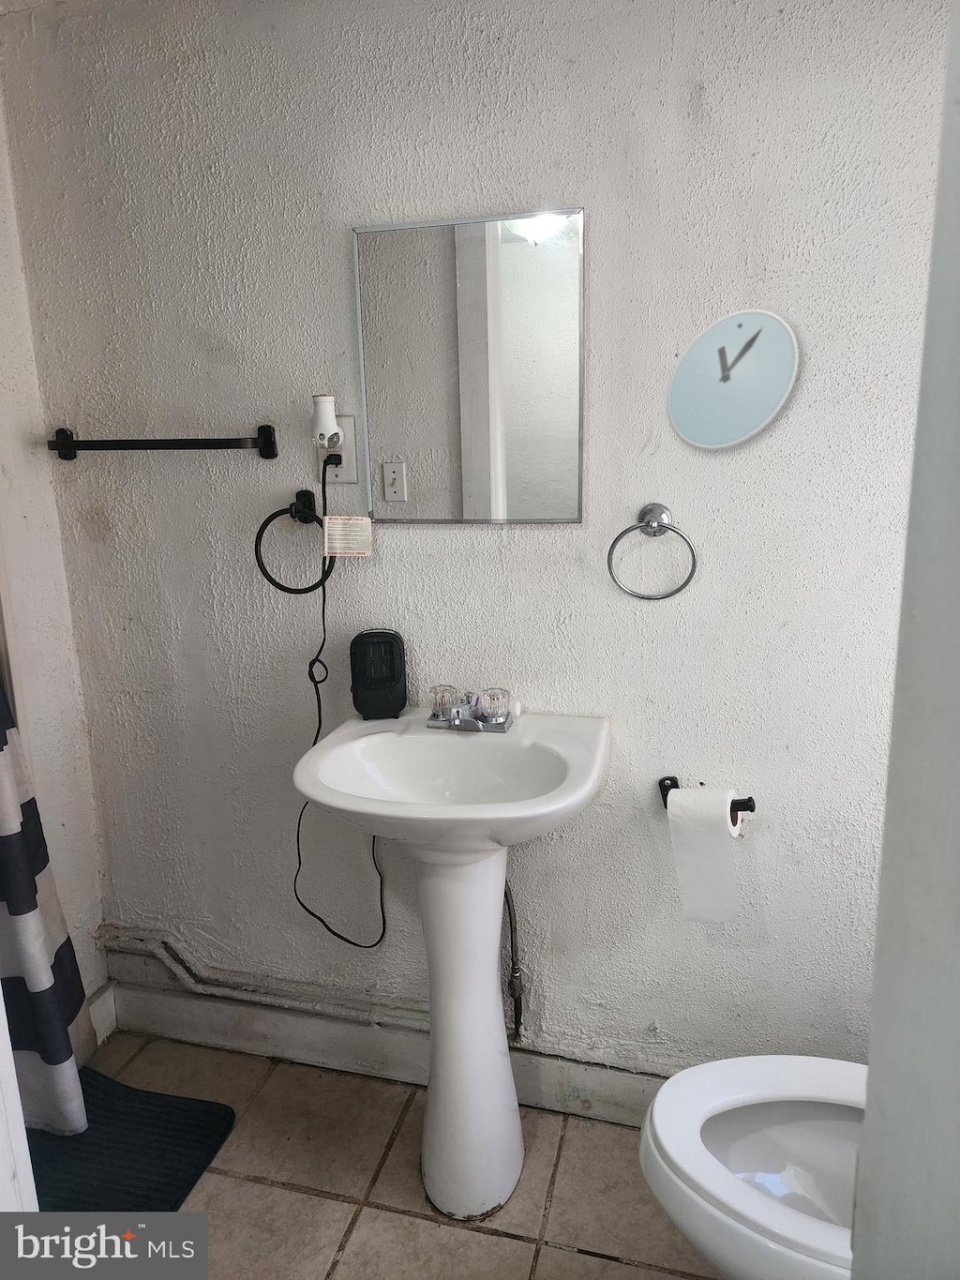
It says 11:05
